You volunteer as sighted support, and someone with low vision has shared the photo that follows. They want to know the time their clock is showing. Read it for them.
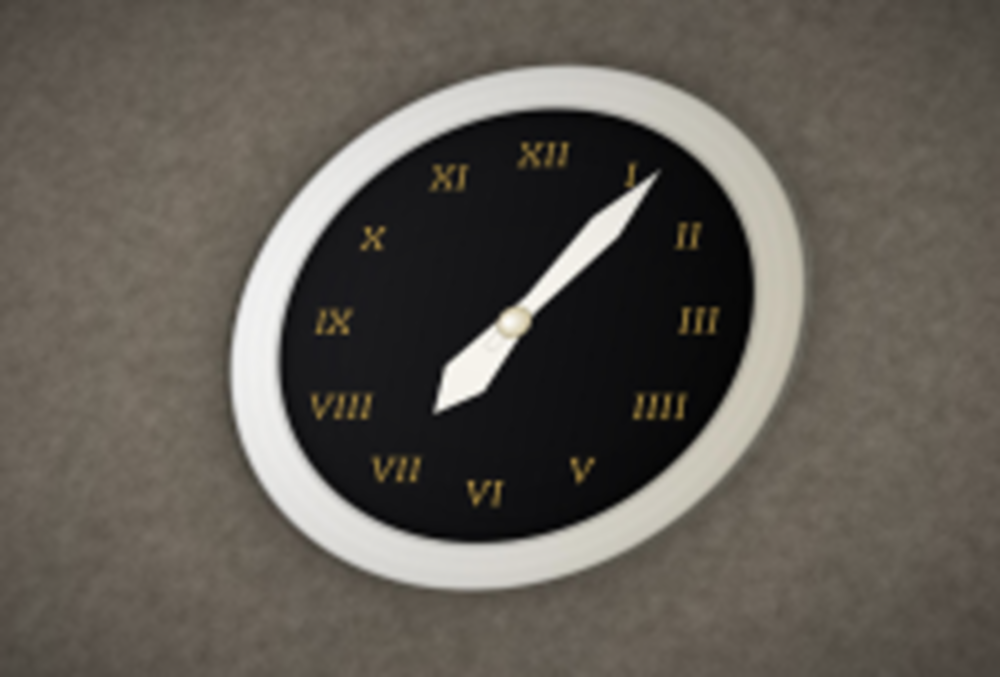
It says 7:06
